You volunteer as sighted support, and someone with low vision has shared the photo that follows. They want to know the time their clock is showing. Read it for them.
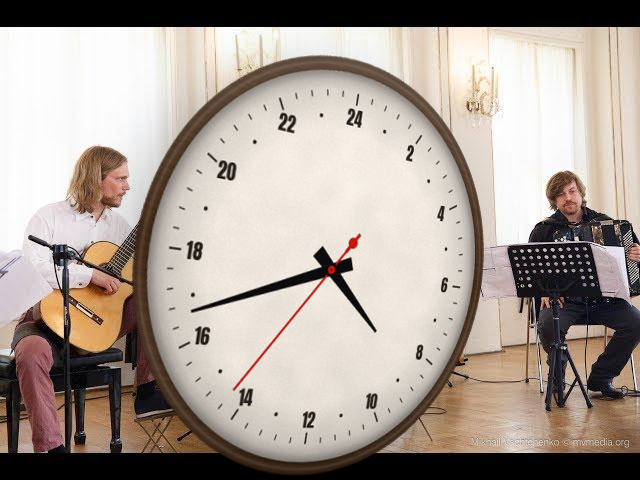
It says 8:41:36
